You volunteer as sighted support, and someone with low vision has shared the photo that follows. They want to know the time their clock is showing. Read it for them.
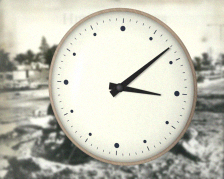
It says 3:08
